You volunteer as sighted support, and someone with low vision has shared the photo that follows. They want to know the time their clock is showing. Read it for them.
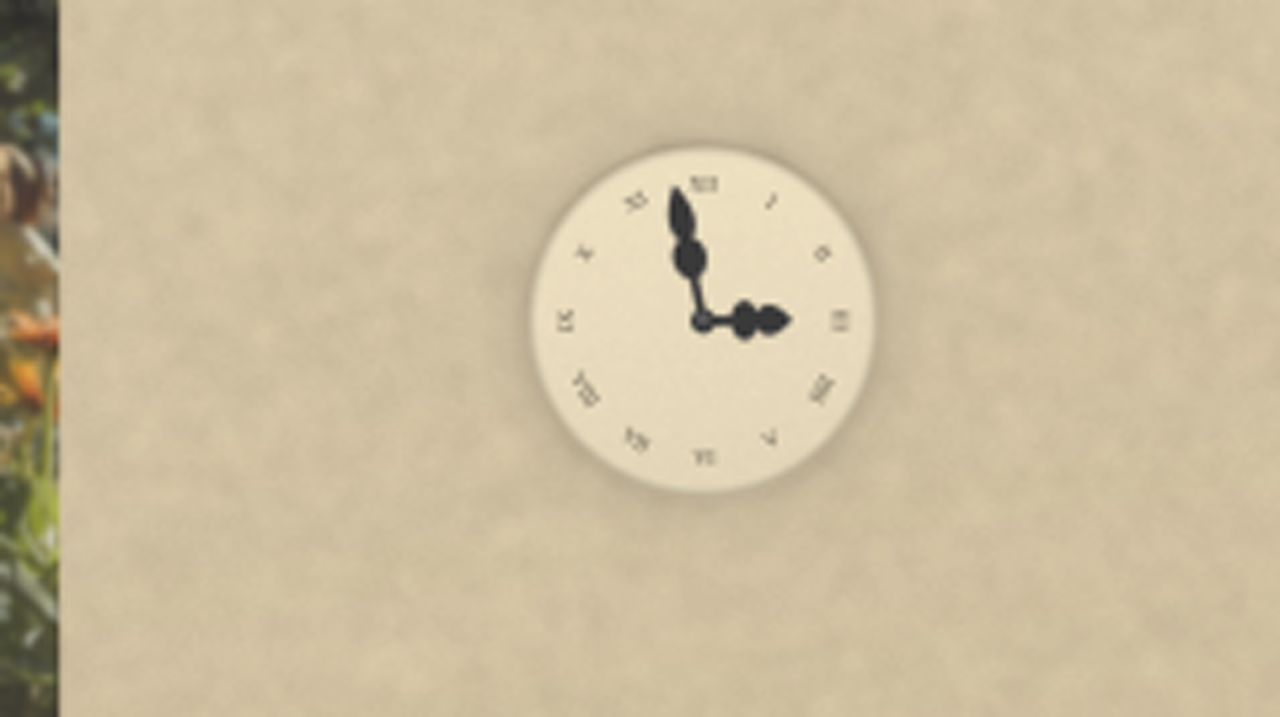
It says 2:58
